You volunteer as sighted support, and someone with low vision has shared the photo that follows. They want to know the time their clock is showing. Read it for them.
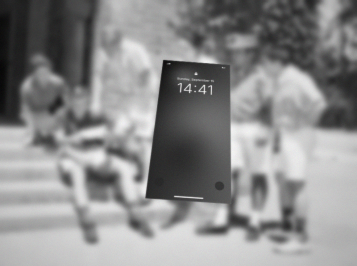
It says 14:41
